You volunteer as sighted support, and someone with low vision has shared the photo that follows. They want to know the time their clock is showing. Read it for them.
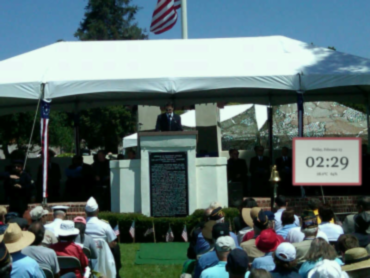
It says 2:29
